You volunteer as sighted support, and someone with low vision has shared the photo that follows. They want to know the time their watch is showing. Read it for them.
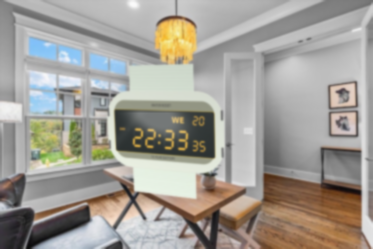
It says 22:33
